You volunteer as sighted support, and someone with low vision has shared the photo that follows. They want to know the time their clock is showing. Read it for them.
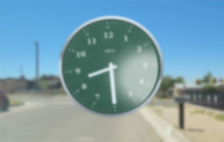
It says 8:30
